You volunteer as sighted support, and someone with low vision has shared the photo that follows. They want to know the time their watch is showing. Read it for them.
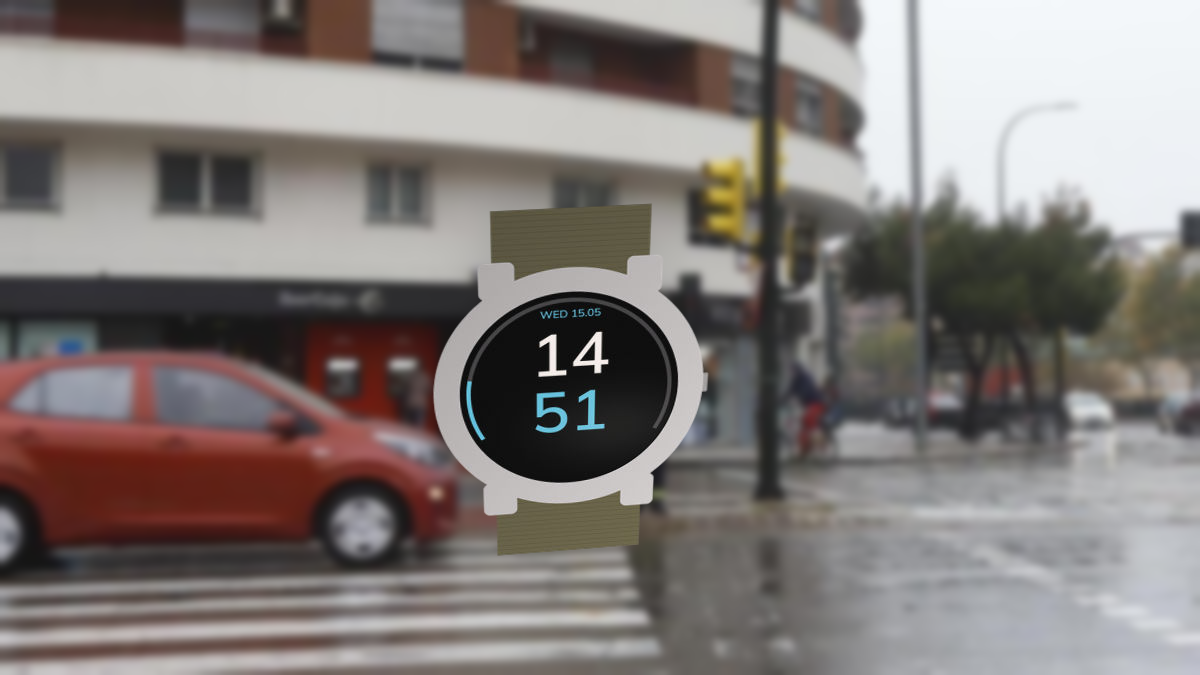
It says 14:51
